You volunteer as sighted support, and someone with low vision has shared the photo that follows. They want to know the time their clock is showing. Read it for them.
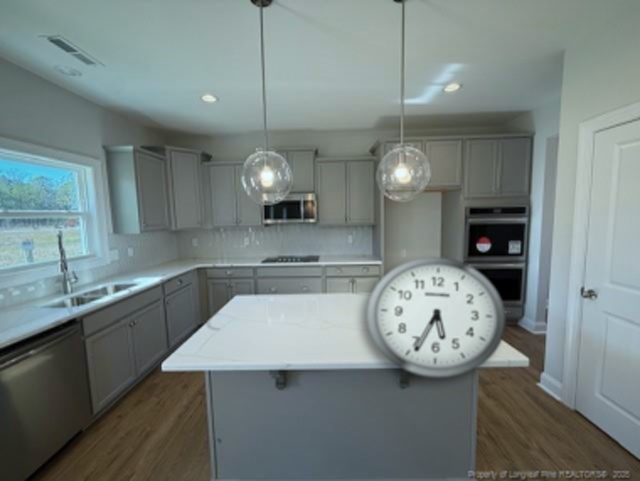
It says 5:34
